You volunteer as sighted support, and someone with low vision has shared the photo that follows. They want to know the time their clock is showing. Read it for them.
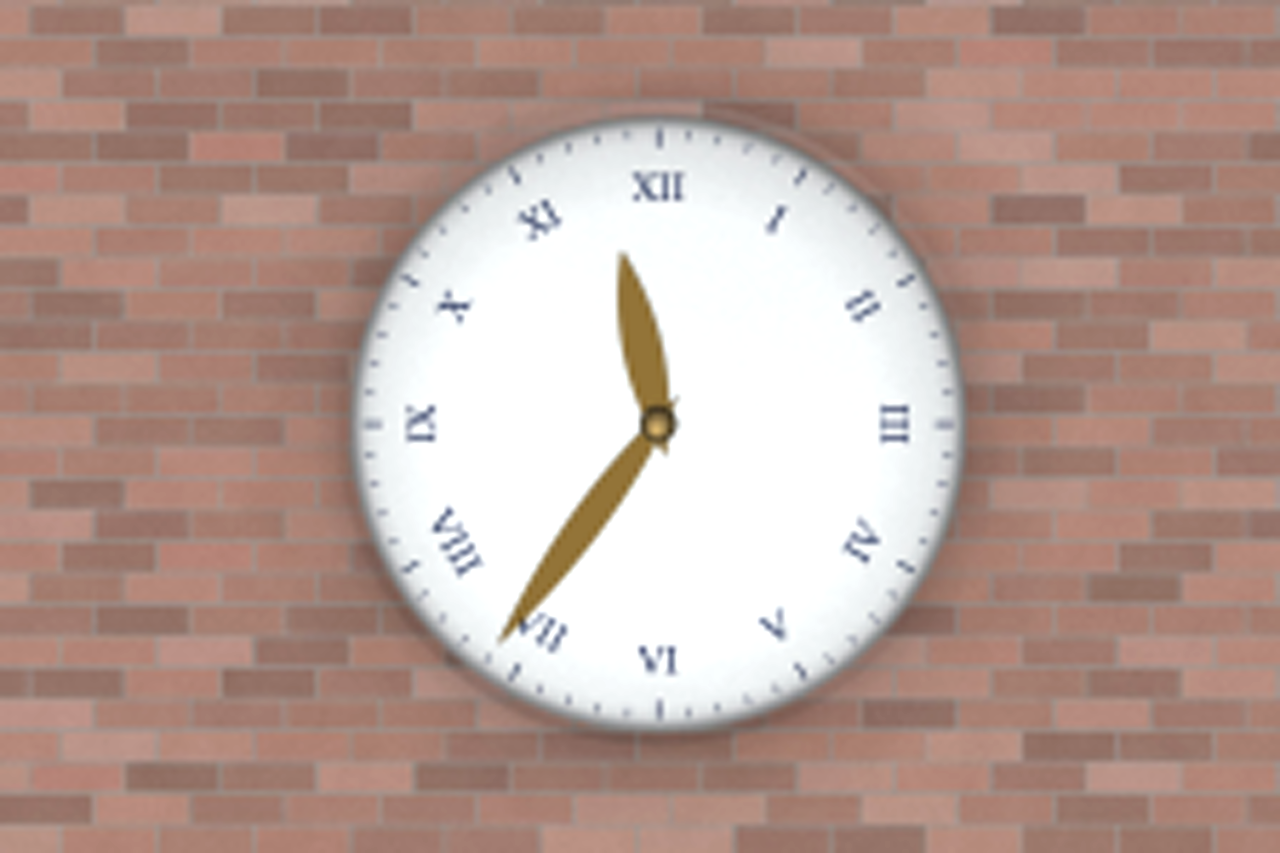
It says 11:36
